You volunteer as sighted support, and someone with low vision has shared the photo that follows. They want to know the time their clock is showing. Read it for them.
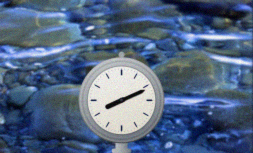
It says 8:11
